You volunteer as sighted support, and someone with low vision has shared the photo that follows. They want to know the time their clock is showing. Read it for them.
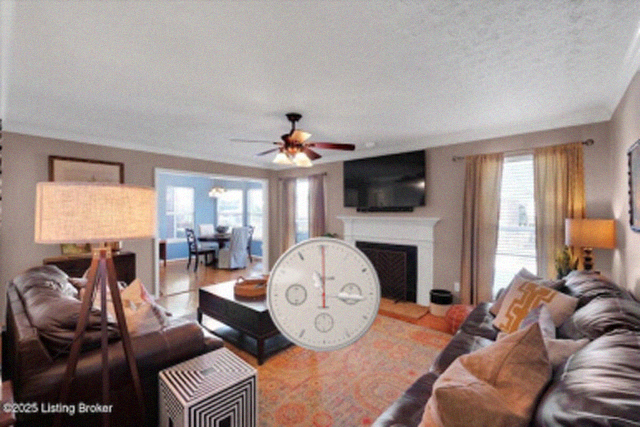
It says 11:16
